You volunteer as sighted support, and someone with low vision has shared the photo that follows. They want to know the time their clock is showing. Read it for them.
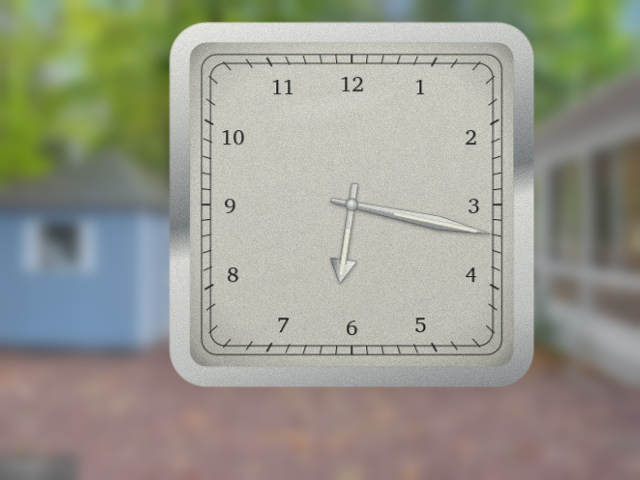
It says 6:17
